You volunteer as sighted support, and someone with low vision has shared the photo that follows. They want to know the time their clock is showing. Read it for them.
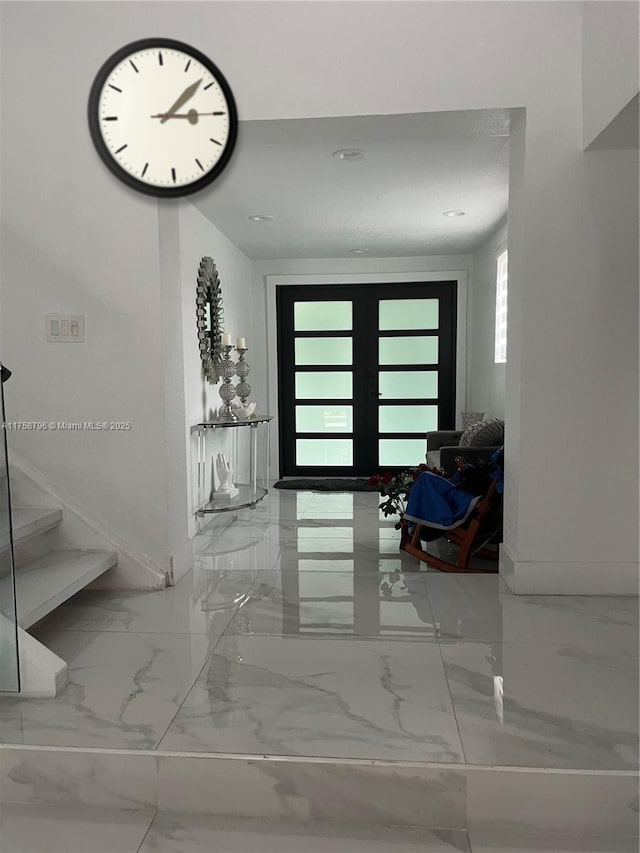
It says 3:08:15
